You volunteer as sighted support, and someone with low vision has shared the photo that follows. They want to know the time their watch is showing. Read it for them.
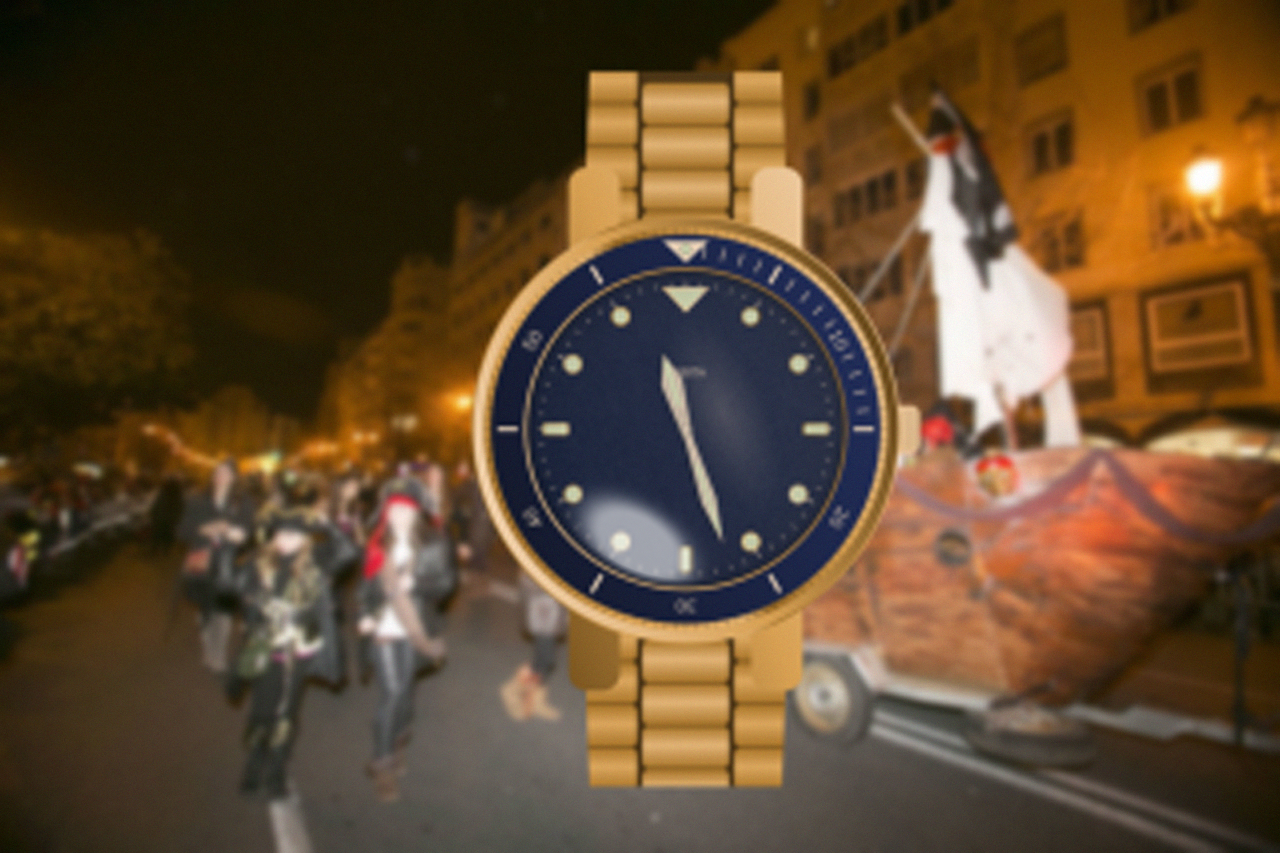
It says 11:27
